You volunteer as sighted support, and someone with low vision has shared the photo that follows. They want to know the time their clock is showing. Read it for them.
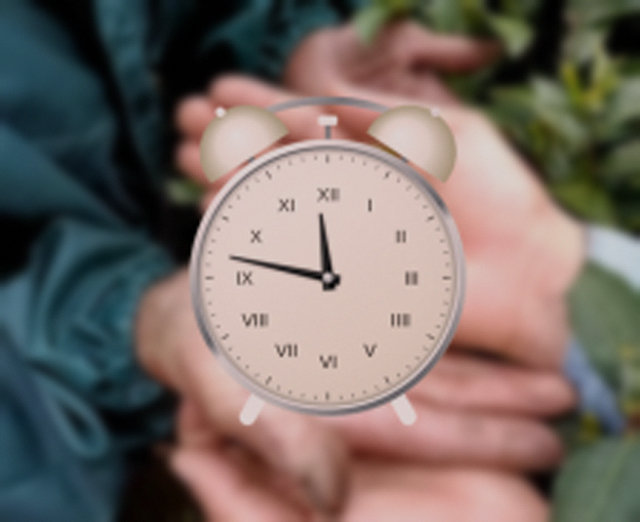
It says 11:47
